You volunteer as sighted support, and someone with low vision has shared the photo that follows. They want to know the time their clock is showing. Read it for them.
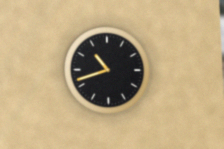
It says 10:42
